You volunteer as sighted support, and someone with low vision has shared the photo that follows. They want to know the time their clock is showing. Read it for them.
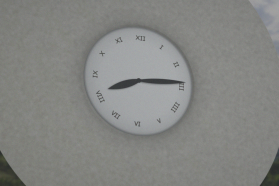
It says 8:14
